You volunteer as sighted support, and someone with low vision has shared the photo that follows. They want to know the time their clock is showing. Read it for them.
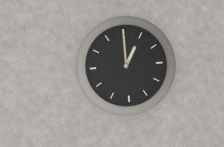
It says 1:00
